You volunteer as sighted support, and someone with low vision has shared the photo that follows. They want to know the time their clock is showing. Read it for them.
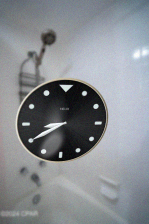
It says 8:40
